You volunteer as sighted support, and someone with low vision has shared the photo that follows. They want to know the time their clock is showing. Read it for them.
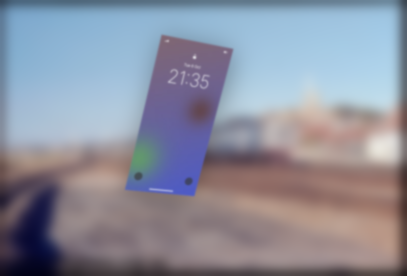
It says 21:35
